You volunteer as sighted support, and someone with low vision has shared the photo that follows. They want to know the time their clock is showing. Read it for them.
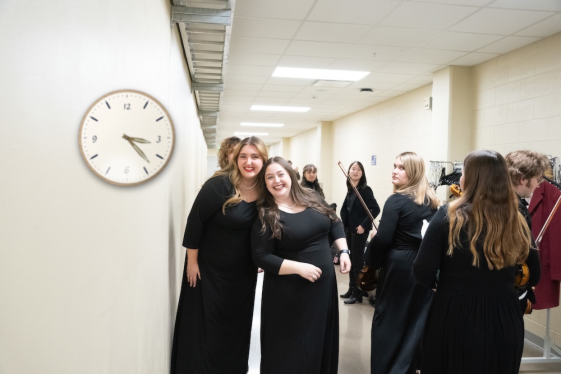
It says 3:23
